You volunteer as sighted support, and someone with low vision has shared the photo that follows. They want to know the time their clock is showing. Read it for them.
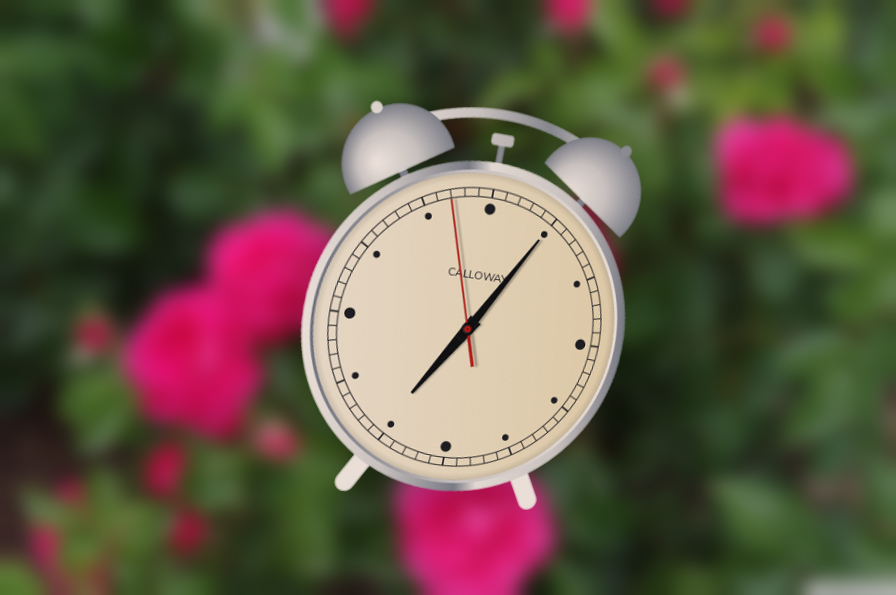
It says 7:04:57
